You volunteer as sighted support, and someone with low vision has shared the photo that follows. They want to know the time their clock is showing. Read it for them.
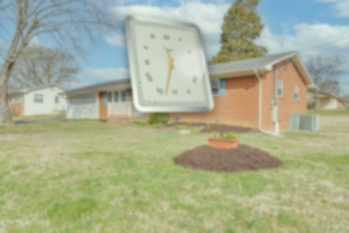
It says 11:33
